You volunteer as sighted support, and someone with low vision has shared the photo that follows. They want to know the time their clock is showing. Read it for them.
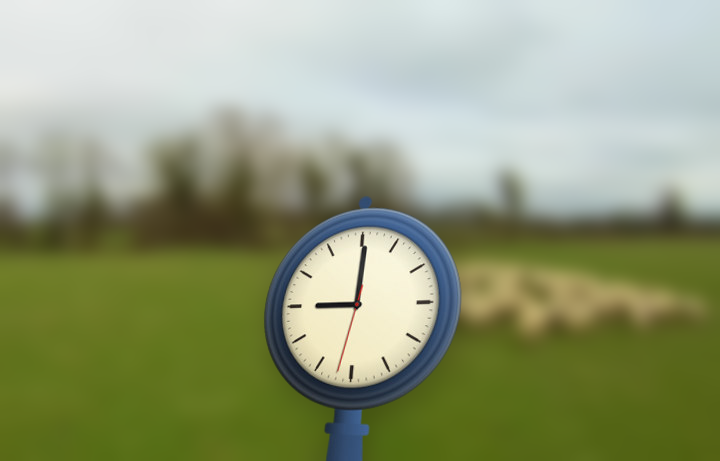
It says 9:00:32
